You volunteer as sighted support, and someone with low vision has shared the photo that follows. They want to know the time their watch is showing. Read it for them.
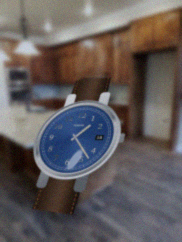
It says 1:23
